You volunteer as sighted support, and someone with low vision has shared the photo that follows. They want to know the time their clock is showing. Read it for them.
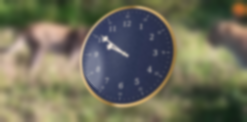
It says 9:51
